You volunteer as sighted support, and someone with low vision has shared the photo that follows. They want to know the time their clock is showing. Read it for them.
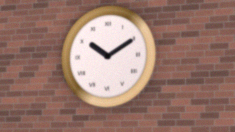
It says 10:10
